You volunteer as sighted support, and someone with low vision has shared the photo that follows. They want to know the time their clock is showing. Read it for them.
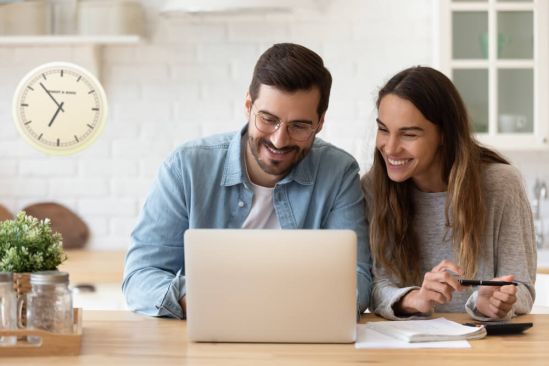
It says 6:53
